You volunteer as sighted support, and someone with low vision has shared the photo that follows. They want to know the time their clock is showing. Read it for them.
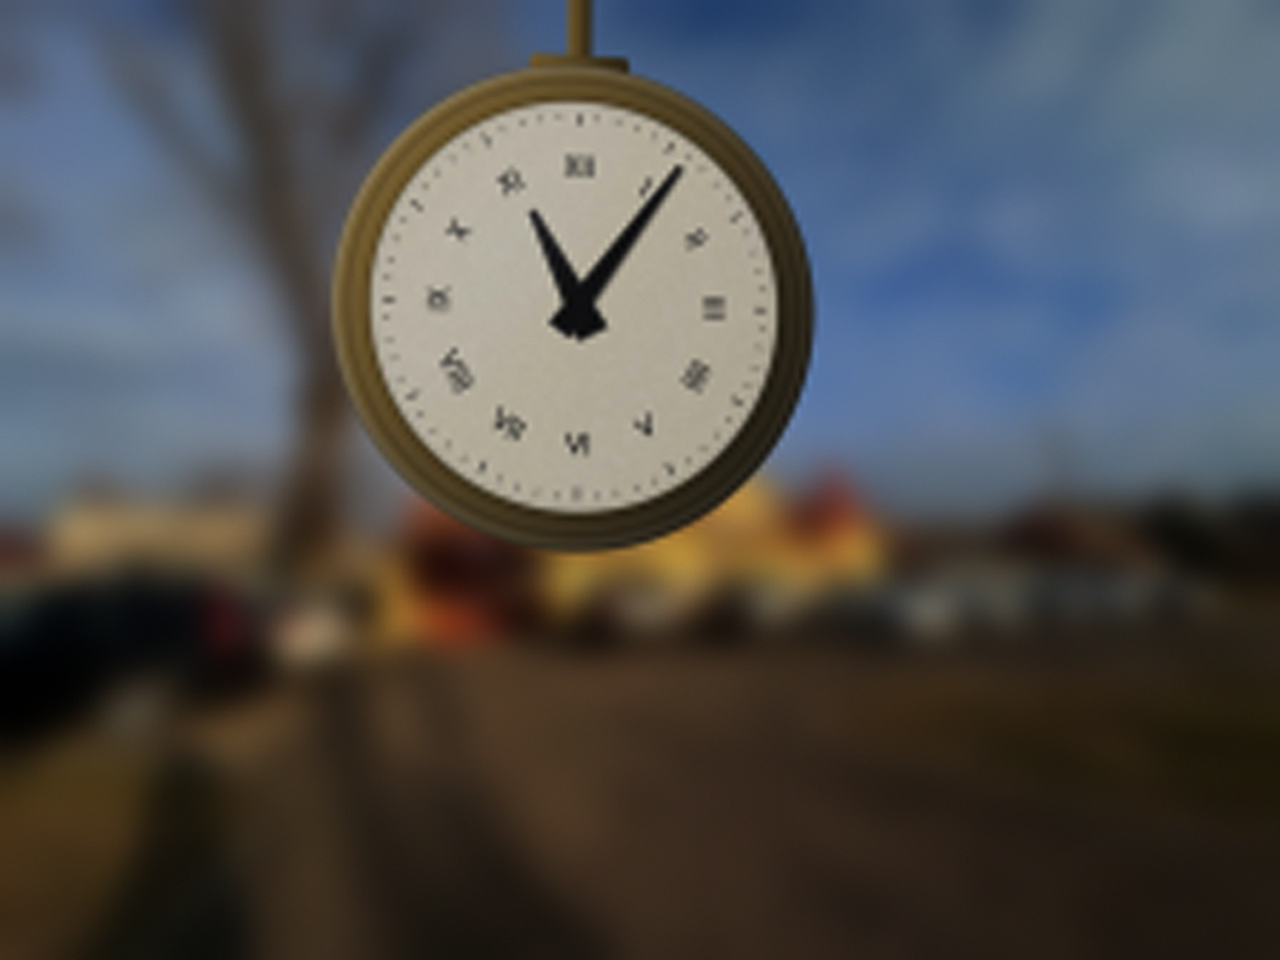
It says 11:06
